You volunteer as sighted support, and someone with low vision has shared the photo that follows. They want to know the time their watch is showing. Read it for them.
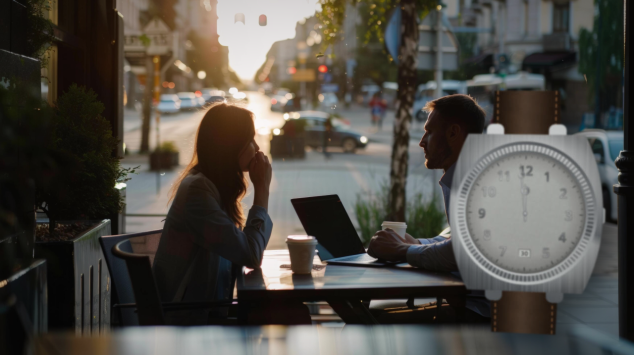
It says 11:59
